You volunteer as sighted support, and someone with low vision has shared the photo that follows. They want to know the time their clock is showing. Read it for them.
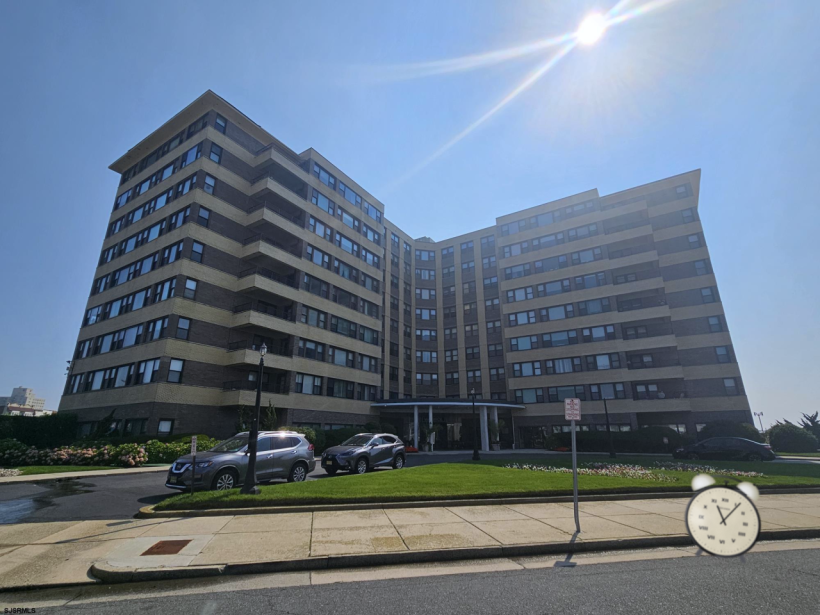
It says 11:06
